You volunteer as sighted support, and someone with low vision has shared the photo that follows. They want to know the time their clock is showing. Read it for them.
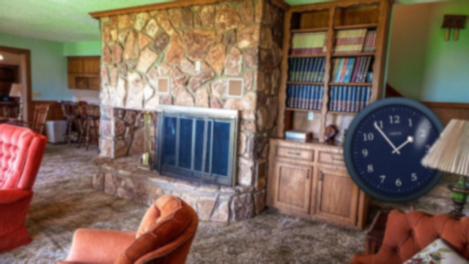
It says 1:54
